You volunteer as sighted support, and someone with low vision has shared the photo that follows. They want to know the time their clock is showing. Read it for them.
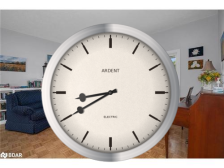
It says 8:40
